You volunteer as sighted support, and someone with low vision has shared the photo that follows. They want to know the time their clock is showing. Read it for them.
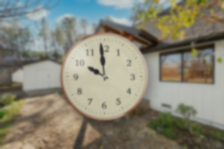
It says 9:59
